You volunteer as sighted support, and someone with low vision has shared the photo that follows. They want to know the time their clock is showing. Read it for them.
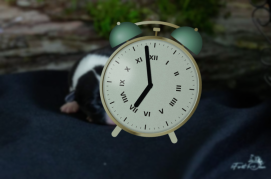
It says 6:58
